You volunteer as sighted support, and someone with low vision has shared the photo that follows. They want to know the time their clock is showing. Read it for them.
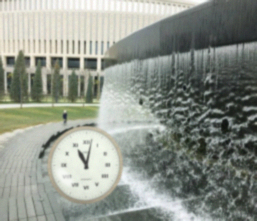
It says 11:02
